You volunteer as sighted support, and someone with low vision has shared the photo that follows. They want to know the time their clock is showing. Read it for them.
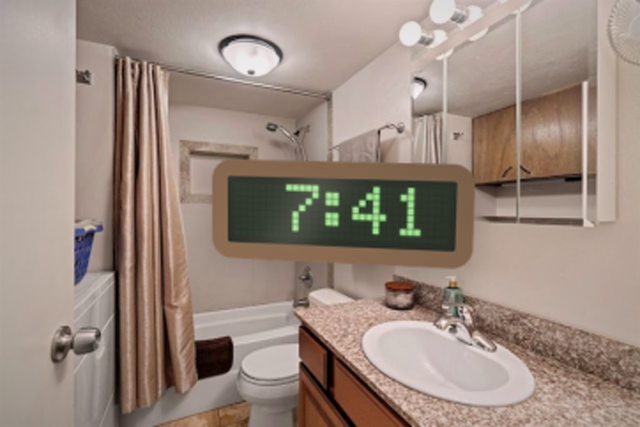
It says 7:41
